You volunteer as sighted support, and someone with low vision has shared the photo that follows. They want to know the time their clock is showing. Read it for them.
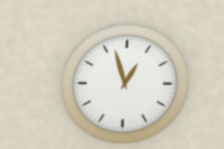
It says 12:57
